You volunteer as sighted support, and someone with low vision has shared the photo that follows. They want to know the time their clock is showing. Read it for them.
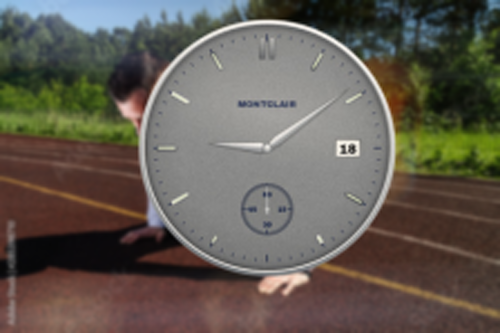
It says 9:09
